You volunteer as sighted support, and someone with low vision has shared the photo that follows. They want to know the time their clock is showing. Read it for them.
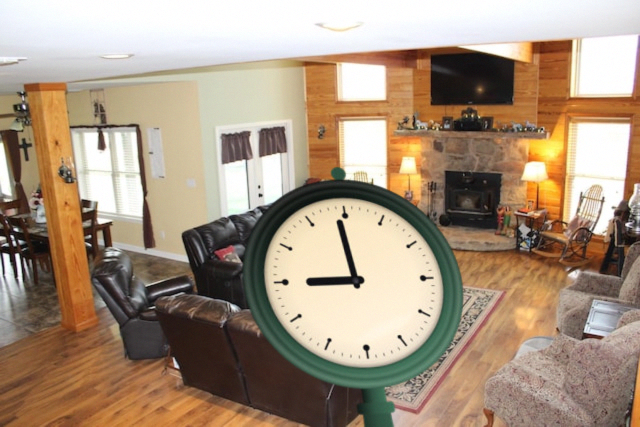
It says 8:59
